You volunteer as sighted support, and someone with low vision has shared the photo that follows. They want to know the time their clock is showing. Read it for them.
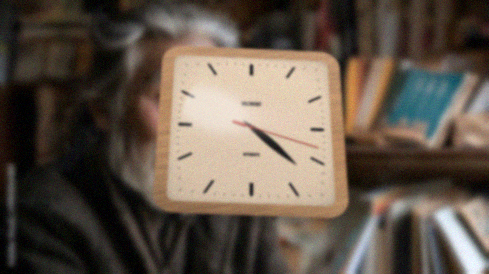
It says 4:22:18
